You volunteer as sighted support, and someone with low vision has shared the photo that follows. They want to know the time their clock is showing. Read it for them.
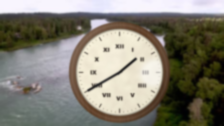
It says 1:40
